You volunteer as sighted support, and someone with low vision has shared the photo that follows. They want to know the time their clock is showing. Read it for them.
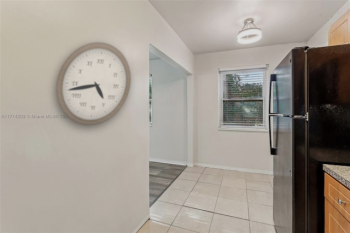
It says 4:43
